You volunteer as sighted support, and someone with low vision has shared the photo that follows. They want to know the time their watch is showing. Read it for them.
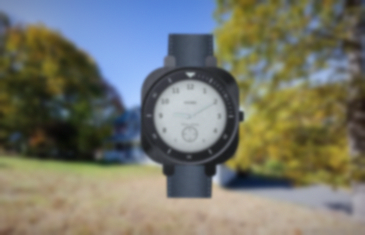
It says 9:10
